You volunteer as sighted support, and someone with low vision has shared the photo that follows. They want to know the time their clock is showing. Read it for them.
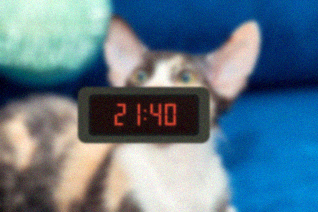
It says 21:40
